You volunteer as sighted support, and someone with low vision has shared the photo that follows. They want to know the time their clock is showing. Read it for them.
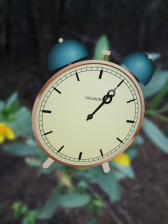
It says 1:05
